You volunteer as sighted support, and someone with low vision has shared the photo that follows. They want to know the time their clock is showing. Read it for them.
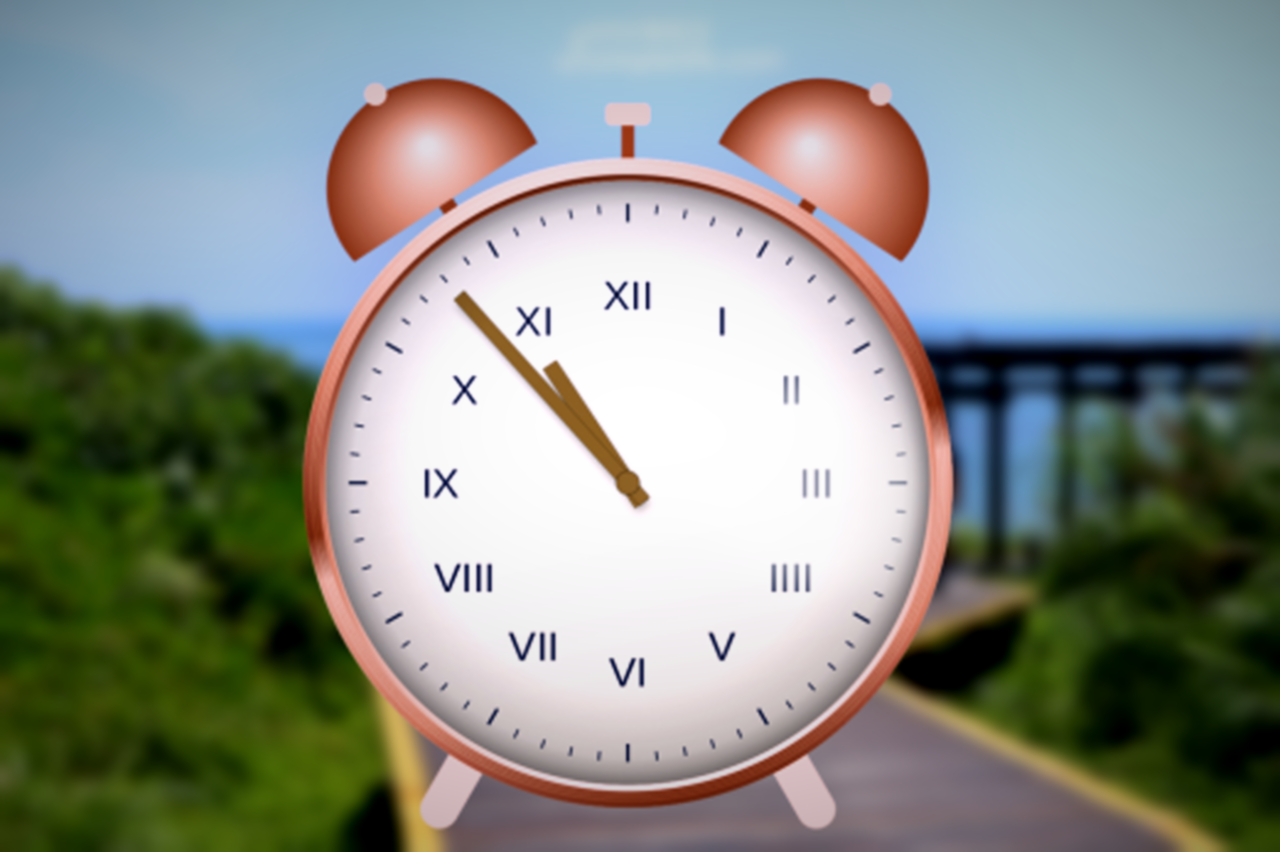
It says 10:53
